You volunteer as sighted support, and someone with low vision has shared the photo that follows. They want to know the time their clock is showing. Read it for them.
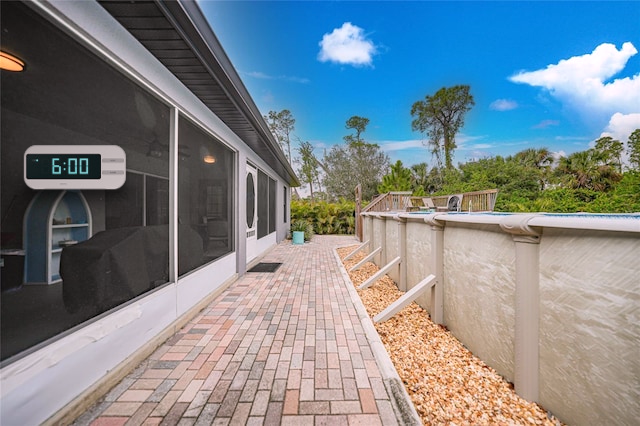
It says 6:00
